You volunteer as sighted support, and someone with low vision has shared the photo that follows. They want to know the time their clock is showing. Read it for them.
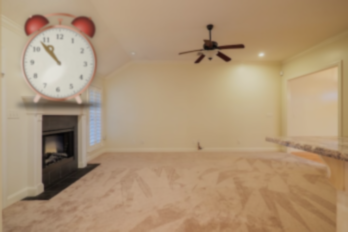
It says 10:53
